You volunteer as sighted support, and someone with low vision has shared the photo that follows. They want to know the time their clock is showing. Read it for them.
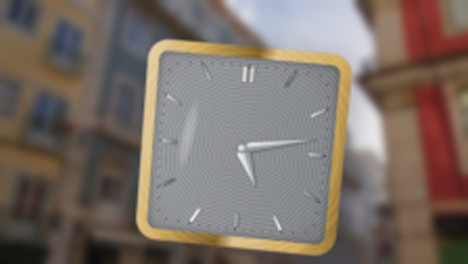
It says 5:13
